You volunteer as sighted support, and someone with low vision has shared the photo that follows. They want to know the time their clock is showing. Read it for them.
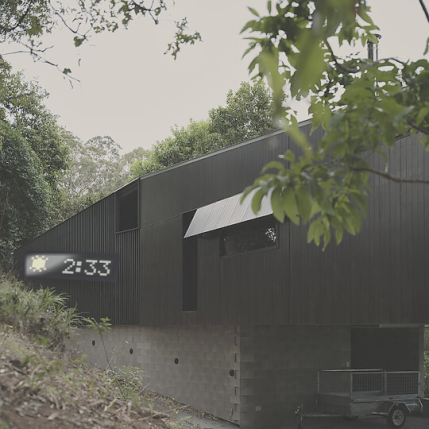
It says 2:33
